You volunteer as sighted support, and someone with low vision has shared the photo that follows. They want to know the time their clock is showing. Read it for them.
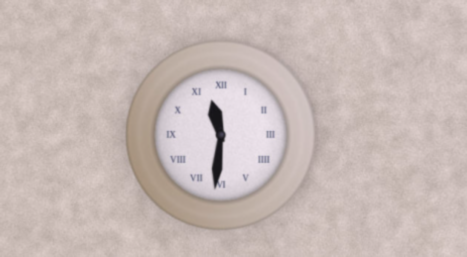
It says 11:31
